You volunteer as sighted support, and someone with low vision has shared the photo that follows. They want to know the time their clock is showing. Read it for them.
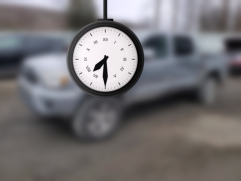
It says 7:30
